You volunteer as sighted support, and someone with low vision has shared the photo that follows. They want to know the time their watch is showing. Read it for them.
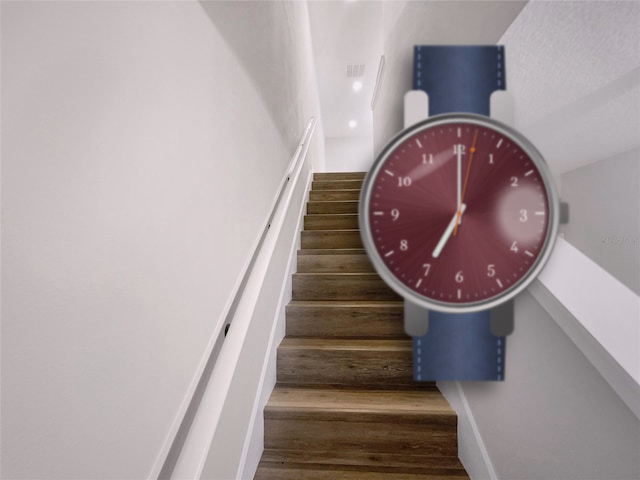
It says 7:00:02
